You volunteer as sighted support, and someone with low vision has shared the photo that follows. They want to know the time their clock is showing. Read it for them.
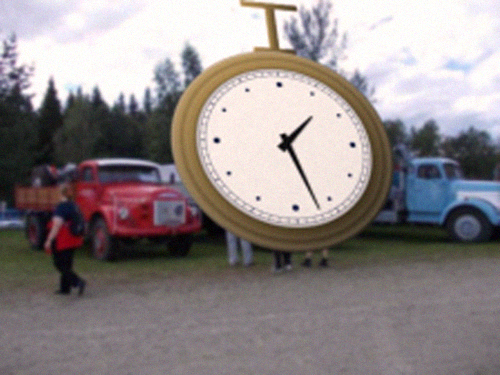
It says 1:27
